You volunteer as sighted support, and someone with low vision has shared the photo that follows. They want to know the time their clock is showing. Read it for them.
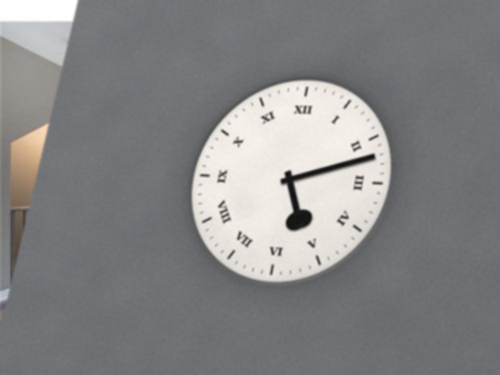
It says 5:12
